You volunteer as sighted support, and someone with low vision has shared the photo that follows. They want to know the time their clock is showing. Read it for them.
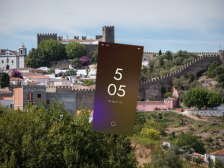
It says 5:05
